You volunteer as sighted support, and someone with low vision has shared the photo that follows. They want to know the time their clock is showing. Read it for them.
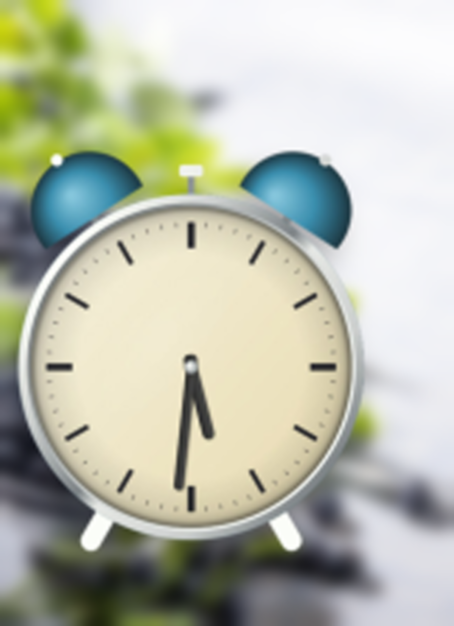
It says 5:31
